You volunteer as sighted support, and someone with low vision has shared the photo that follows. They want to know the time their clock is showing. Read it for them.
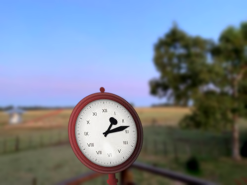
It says 1:13
